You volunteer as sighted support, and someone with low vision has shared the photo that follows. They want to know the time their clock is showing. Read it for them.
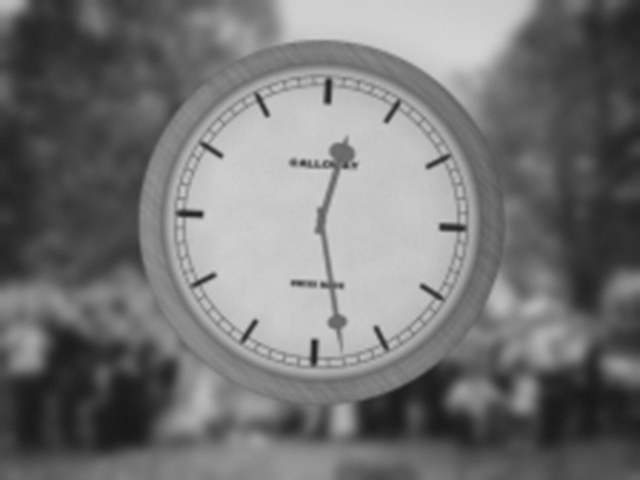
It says 12:28
